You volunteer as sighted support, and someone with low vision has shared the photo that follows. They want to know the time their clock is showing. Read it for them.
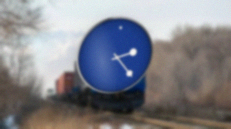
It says 2:23
